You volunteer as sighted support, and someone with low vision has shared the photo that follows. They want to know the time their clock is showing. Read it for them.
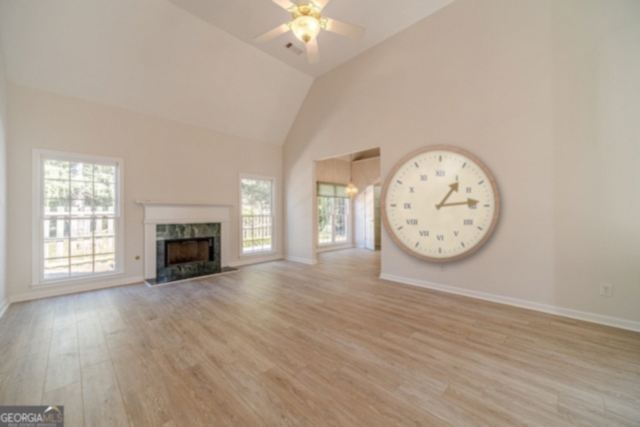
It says 1:14
